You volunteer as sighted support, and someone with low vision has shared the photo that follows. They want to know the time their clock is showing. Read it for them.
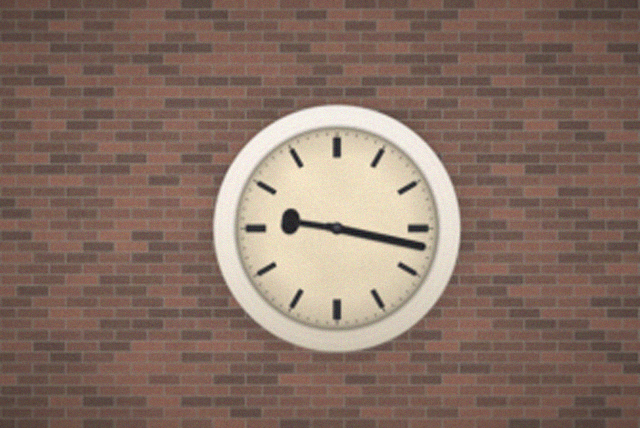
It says 9:17
